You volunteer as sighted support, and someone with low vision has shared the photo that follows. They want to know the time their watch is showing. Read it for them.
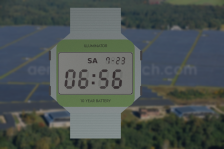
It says 6:56
